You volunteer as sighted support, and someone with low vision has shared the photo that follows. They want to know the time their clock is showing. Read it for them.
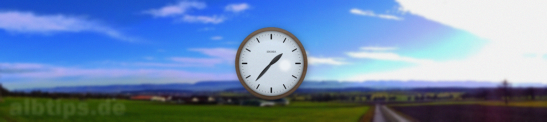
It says 1:37
